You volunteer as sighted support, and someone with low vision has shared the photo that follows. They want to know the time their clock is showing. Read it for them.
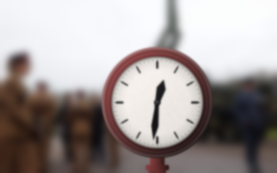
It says 12:31
